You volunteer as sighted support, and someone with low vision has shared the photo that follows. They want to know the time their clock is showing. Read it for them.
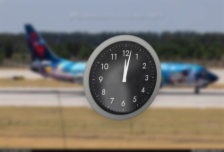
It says 12:02
